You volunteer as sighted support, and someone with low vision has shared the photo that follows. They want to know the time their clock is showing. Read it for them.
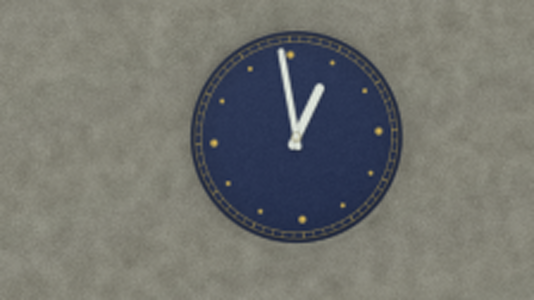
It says 12:59
